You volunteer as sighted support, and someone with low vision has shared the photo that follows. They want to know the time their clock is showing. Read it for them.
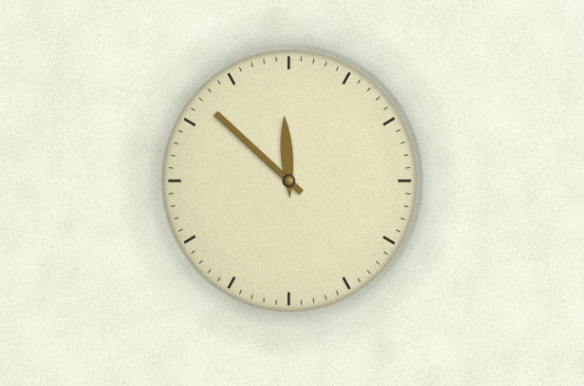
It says 11:52
